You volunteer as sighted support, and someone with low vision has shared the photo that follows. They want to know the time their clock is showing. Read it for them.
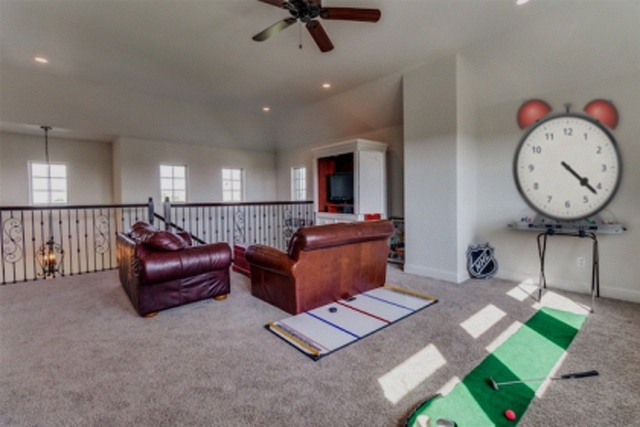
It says 4:22
